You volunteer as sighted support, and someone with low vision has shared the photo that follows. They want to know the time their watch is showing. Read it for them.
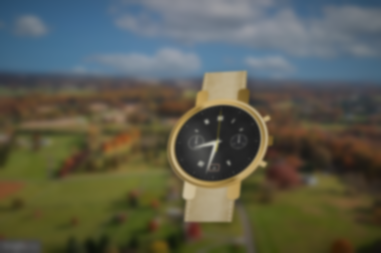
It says 8:32
